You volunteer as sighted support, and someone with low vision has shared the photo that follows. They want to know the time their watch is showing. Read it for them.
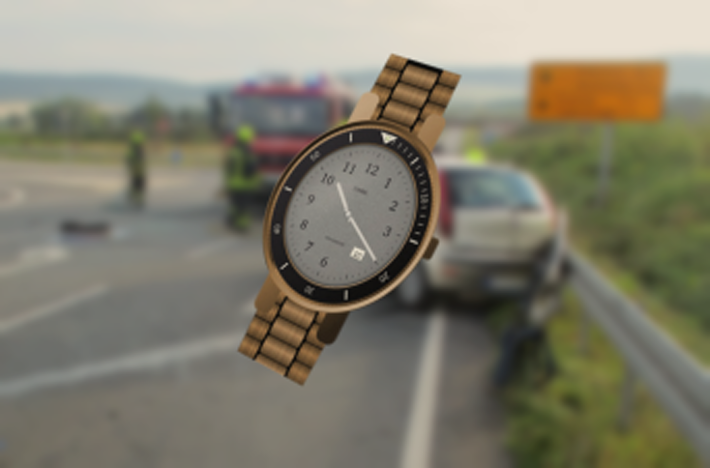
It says 10:20
